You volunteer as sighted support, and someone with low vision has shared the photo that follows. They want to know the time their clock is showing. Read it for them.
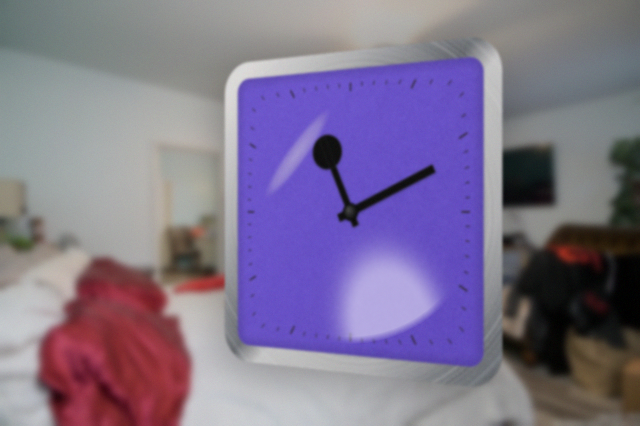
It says 11:11
